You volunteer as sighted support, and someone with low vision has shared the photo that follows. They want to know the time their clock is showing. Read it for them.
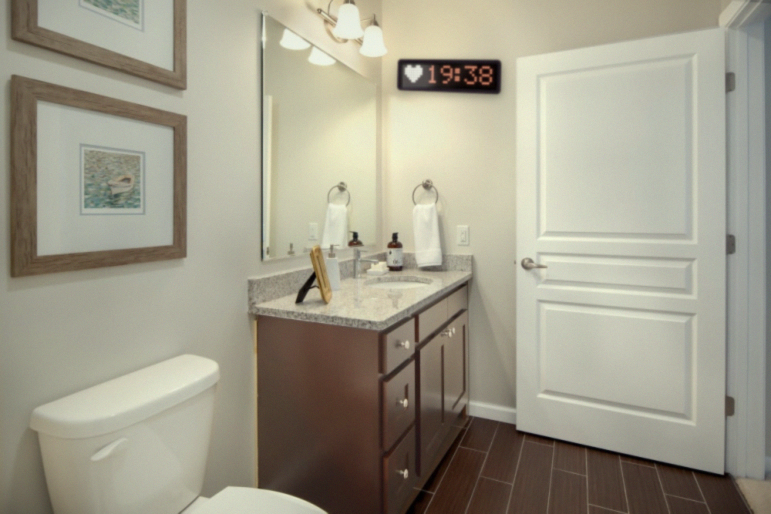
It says 19:38
